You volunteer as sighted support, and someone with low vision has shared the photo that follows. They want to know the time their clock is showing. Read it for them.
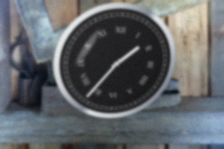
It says 1:36
